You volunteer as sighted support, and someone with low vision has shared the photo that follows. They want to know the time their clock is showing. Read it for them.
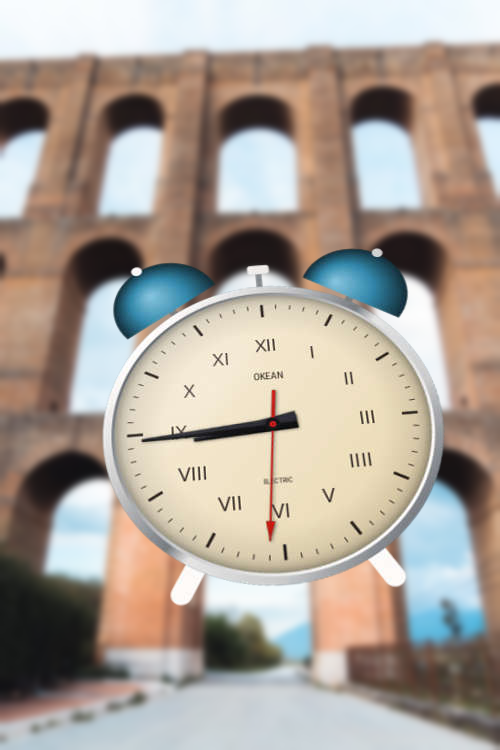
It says 8:44:31
